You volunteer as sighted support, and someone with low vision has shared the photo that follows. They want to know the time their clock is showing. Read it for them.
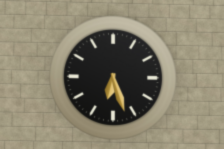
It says 6:27
